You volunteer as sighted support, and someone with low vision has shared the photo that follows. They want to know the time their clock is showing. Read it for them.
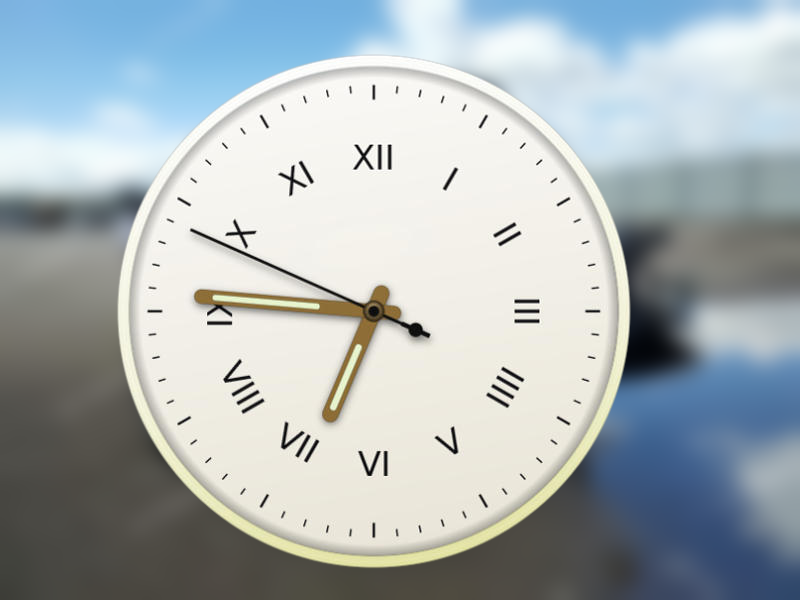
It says 6:45:49
